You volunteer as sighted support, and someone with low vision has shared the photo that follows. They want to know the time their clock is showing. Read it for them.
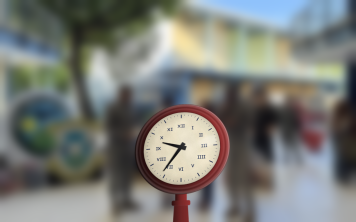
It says 9:36
